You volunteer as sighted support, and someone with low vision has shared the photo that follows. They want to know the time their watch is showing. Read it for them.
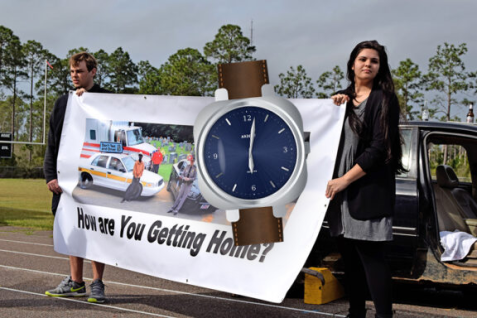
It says 6:02
